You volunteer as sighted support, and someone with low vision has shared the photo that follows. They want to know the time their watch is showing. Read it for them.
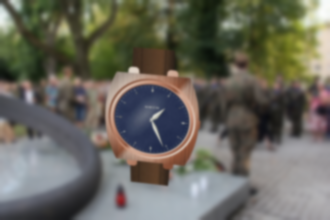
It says 1:26
